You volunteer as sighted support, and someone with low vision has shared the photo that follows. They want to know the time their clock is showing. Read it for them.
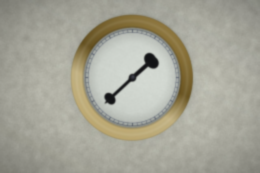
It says 1:38
